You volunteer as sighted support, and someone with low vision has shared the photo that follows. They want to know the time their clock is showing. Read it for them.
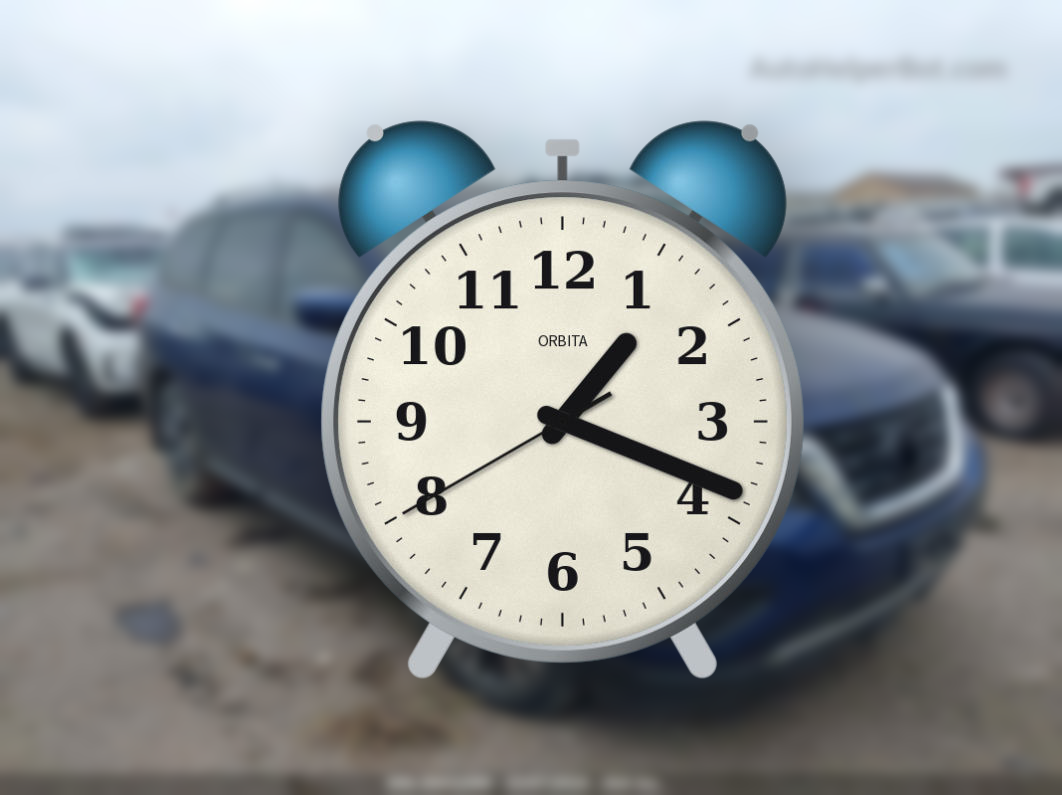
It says 1:18:40
